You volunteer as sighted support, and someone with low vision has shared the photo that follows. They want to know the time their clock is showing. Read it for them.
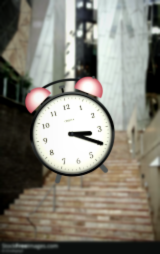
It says 3:20
